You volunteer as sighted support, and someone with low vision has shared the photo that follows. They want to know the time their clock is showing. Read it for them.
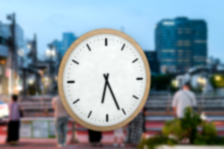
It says 6:26
